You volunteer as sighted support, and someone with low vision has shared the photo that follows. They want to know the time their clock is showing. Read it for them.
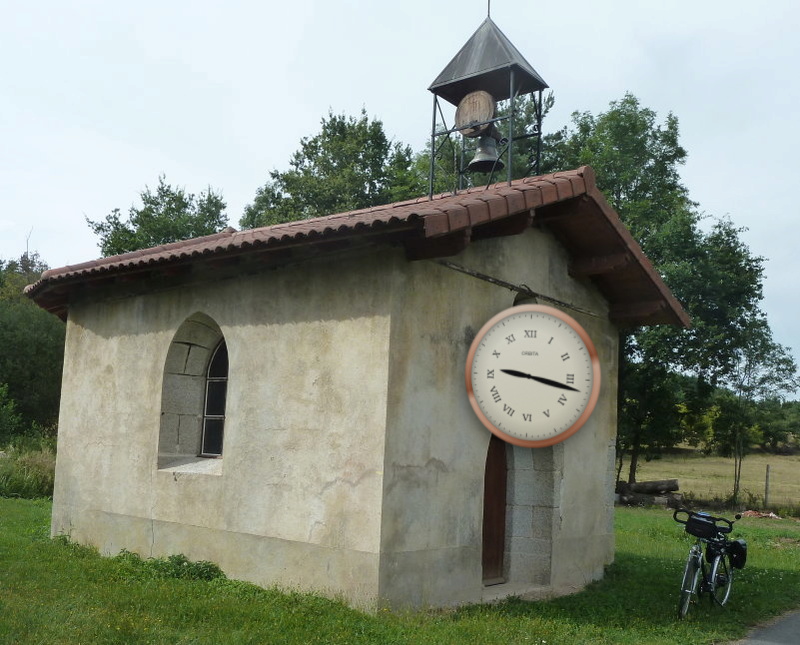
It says 9:17
